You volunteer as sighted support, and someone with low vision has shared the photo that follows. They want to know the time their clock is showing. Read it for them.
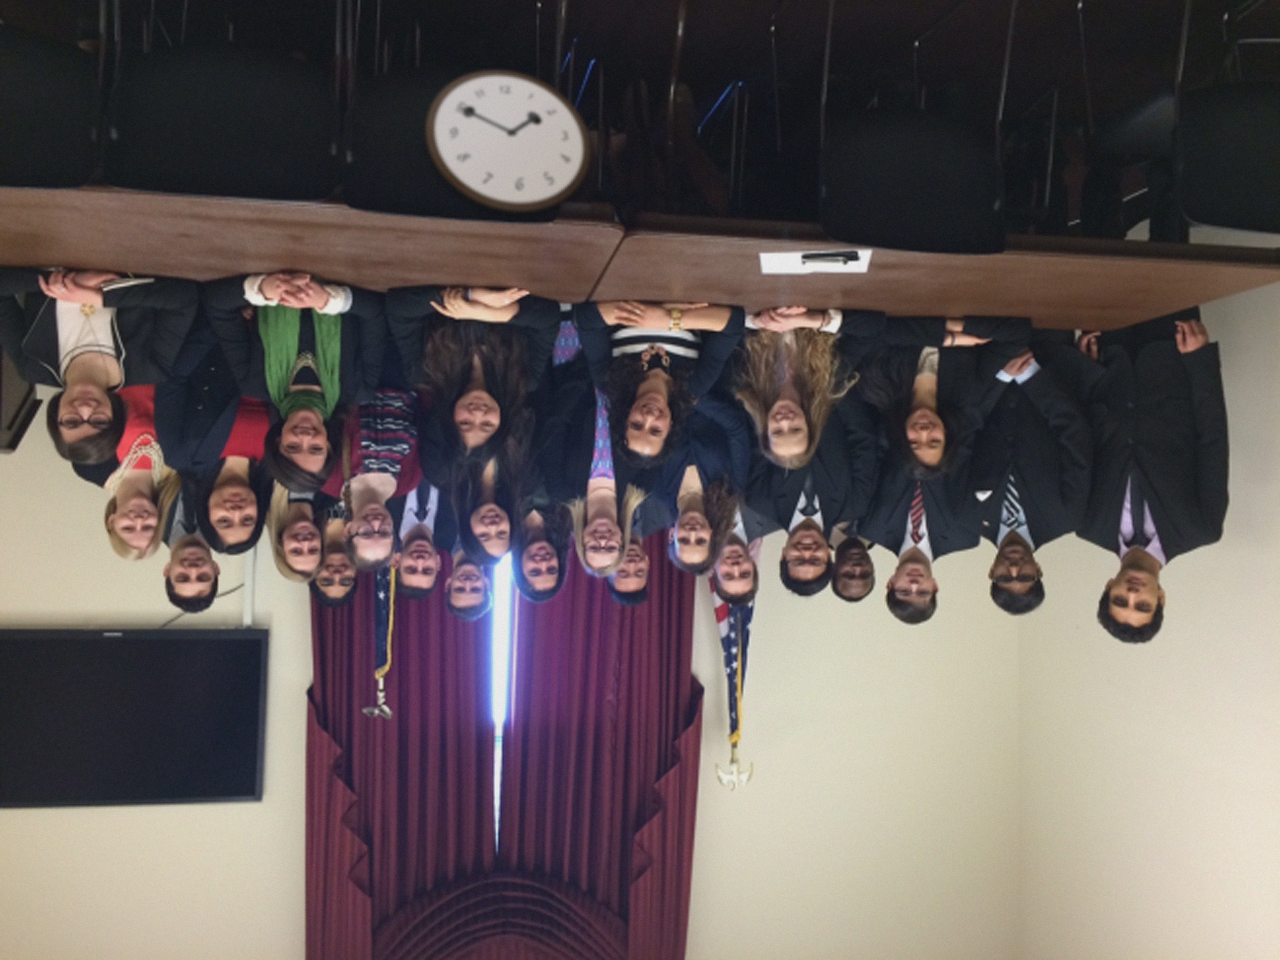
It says 1:50
